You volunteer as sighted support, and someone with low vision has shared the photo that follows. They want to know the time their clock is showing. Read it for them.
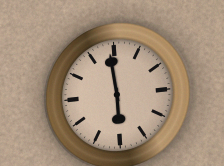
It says 5:59
